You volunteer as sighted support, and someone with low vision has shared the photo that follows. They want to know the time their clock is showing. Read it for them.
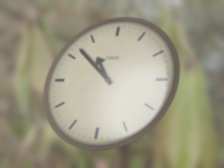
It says 10:52
